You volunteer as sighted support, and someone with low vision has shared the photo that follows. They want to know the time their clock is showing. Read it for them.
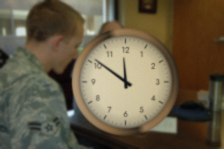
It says 11:51
